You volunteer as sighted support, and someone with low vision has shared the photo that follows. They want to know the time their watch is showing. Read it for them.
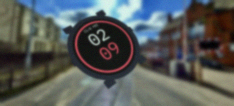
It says 2:09
